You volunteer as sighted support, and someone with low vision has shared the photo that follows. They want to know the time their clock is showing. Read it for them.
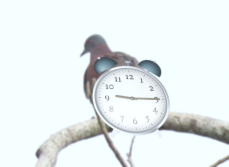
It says 9:15
